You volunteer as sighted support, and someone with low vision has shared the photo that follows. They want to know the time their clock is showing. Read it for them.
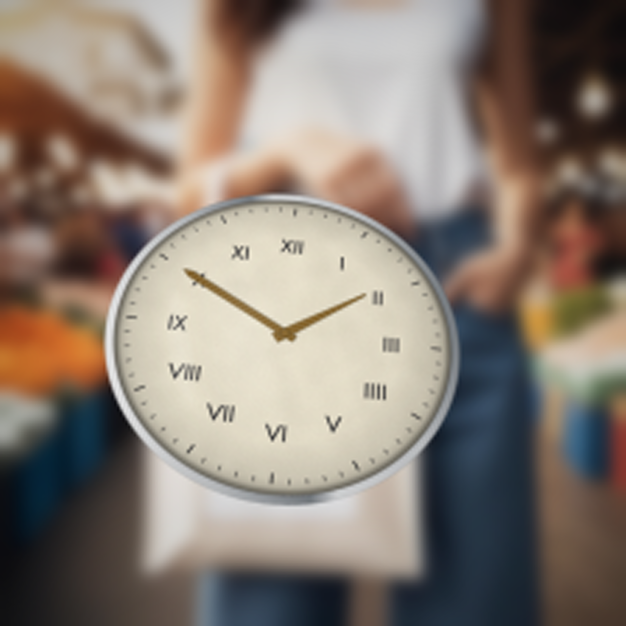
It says 1:50
